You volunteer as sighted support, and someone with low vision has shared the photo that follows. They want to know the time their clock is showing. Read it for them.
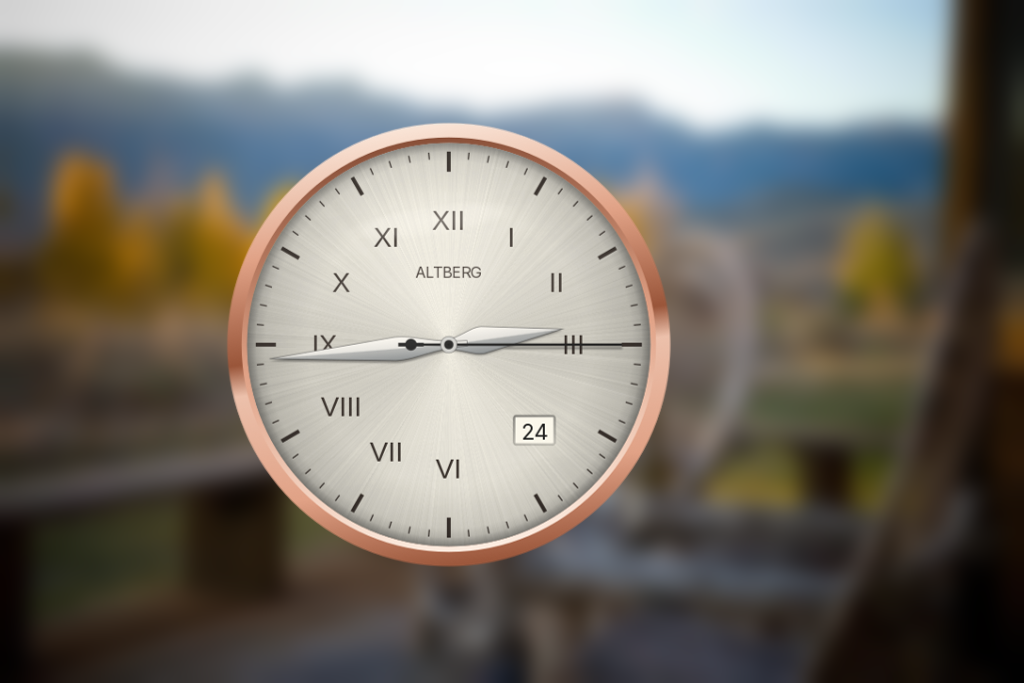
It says 2:44:15
